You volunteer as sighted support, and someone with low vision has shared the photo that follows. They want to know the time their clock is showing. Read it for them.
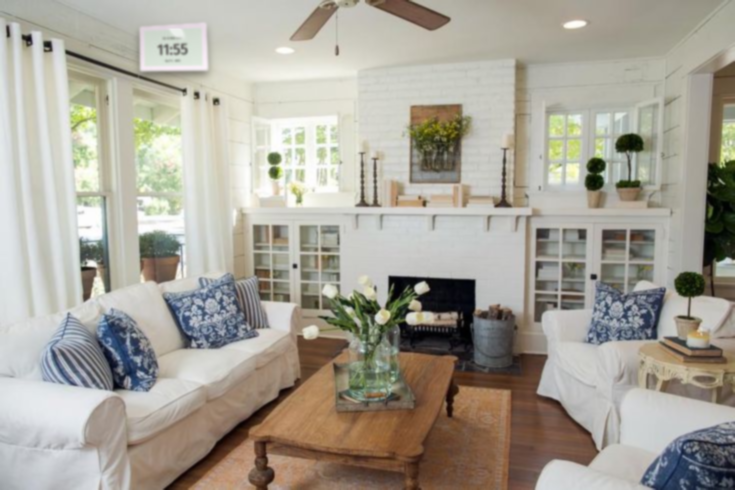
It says 11:55
